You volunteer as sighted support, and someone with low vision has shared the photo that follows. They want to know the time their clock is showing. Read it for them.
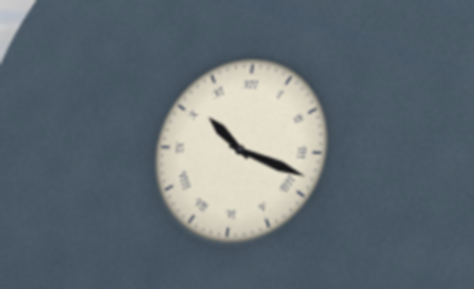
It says 10:18
